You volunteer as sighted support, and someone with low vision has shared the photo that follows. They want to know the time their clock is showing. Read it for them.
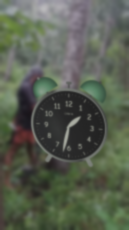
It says 1:32
